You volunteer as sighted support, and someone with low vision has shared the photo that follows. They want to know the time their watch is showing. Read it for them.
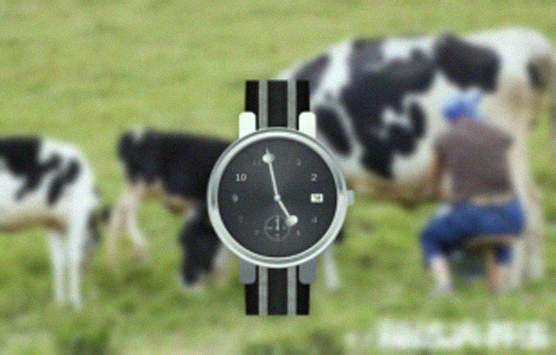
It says 4:58
